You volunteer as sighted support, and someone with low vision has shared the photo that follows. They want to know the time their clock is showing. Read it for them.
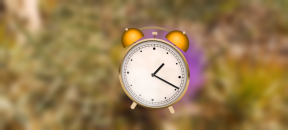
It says 1:19
